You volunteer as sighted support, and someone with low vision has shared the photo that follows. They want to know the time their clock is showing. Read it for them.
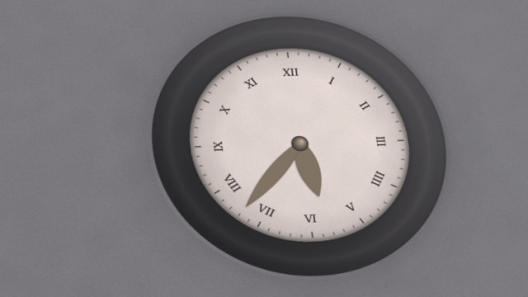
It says 5:37
